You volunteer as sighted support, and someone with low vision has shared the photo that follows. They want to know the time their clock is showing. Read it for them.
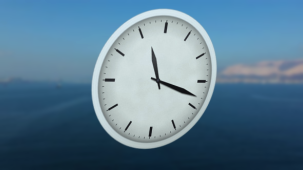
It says 11:18
